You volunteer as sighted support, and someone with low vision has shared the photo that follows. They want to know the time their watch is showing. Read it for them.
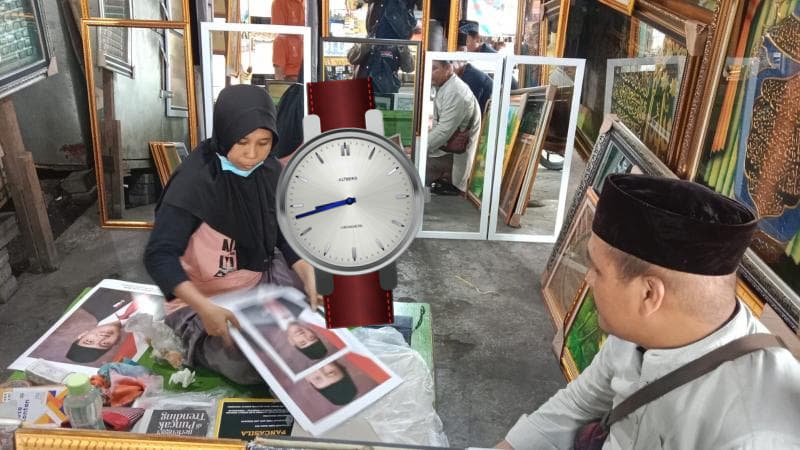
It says 8:43
